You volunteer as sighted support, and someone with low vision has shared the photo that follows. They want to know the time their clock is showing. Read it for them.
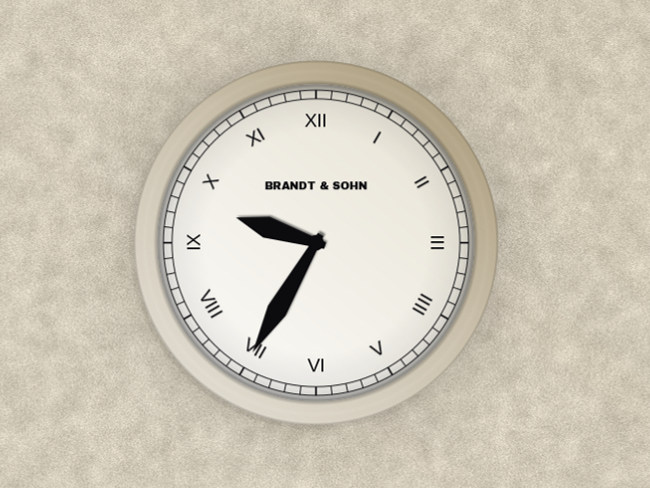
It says 9:35
